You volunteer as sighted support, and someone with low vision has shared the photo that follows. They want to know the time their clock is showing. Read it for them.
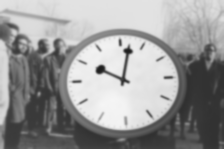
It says 10:02
